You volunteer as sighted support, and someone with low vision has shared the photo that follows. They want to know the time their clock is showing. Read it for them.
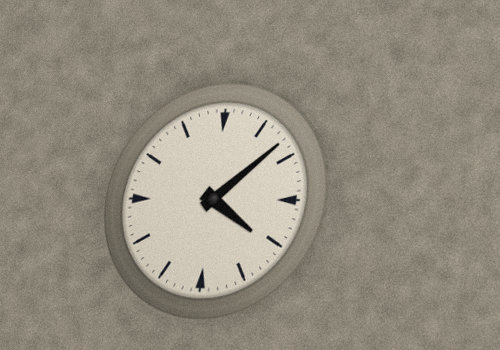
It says 4:08
